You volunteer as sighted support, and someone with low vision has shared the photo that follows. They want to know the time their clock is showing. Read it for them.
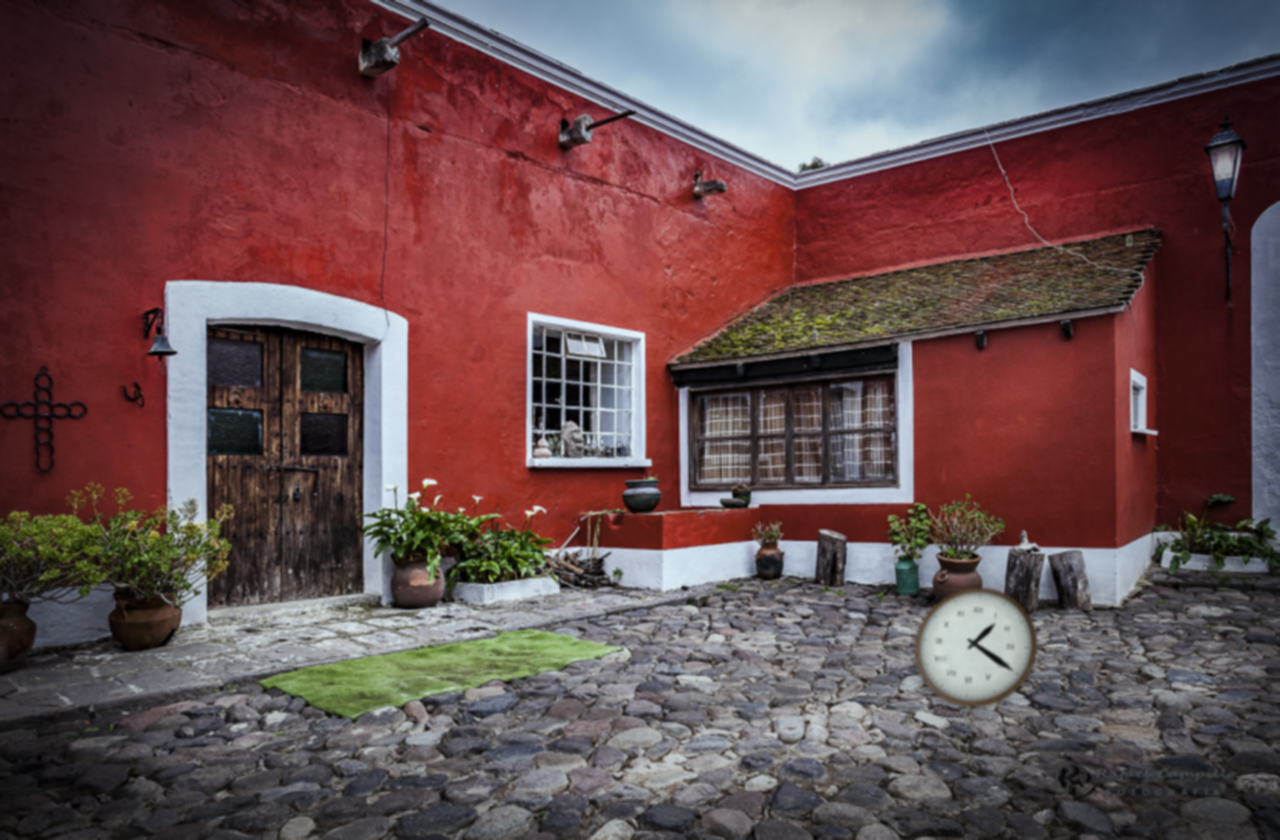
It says 1:20
